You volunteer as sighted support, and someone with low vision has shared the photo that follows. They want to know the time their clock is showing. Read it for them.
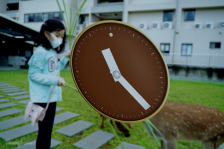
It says 11:23
